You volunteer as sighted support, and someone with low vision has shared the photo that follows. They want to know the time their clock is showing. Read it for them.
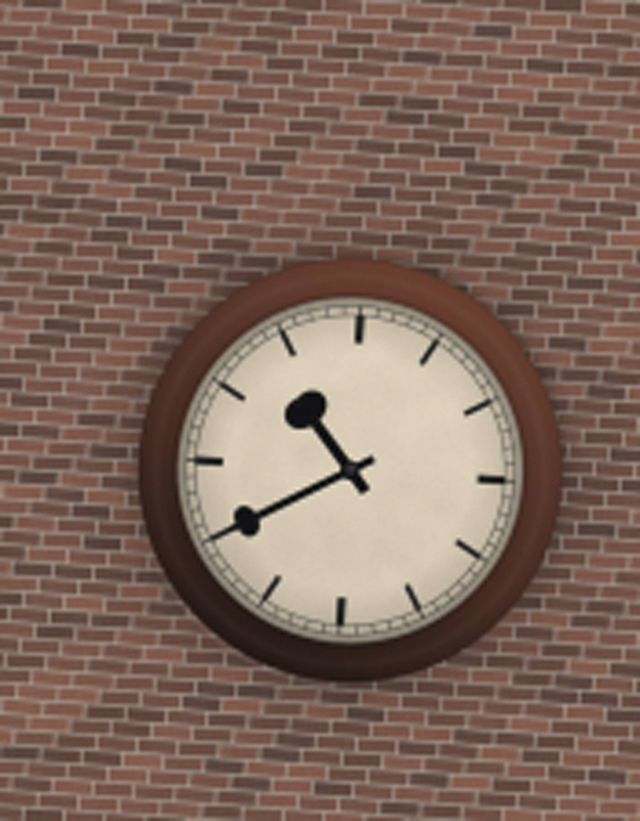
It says 10:40
